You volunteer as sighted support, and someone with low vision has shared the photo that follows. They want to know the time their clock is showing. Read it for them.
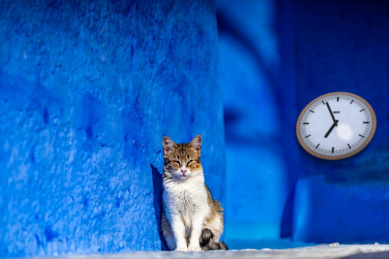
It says 6:56
